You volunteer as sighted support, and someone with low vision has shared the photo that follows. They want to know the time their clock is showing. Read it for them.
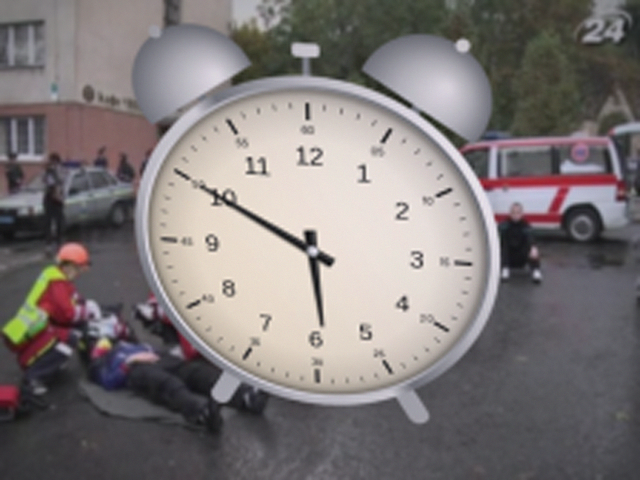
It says 5:50
